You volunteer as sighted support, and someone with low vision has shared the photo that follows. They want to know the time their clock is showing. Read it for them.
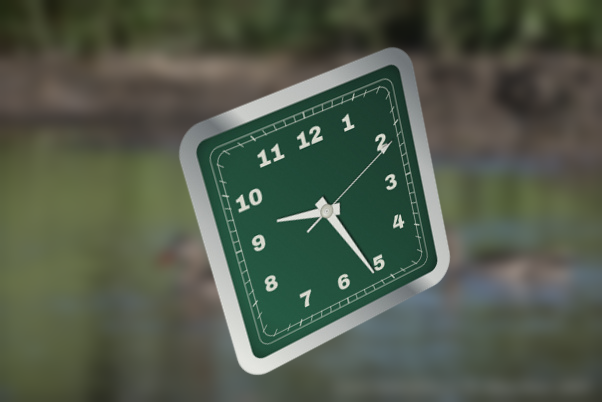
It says 9:26:11
